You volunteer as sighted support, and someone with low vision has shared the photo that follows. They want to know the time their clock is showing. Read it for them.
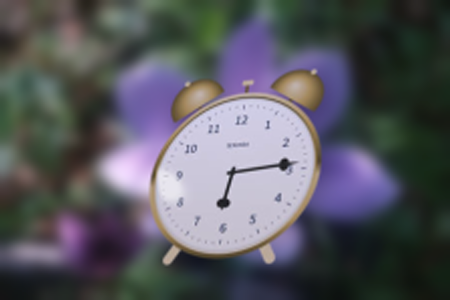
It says 6:14
